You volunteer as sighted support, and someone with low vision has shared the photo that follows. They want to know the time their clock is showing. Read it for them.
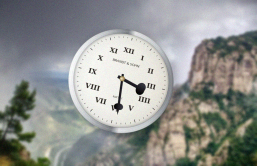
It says 3:29
